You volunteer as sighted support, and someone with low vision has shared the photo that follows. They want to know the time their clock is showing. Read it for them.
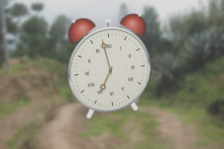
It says 6:58
